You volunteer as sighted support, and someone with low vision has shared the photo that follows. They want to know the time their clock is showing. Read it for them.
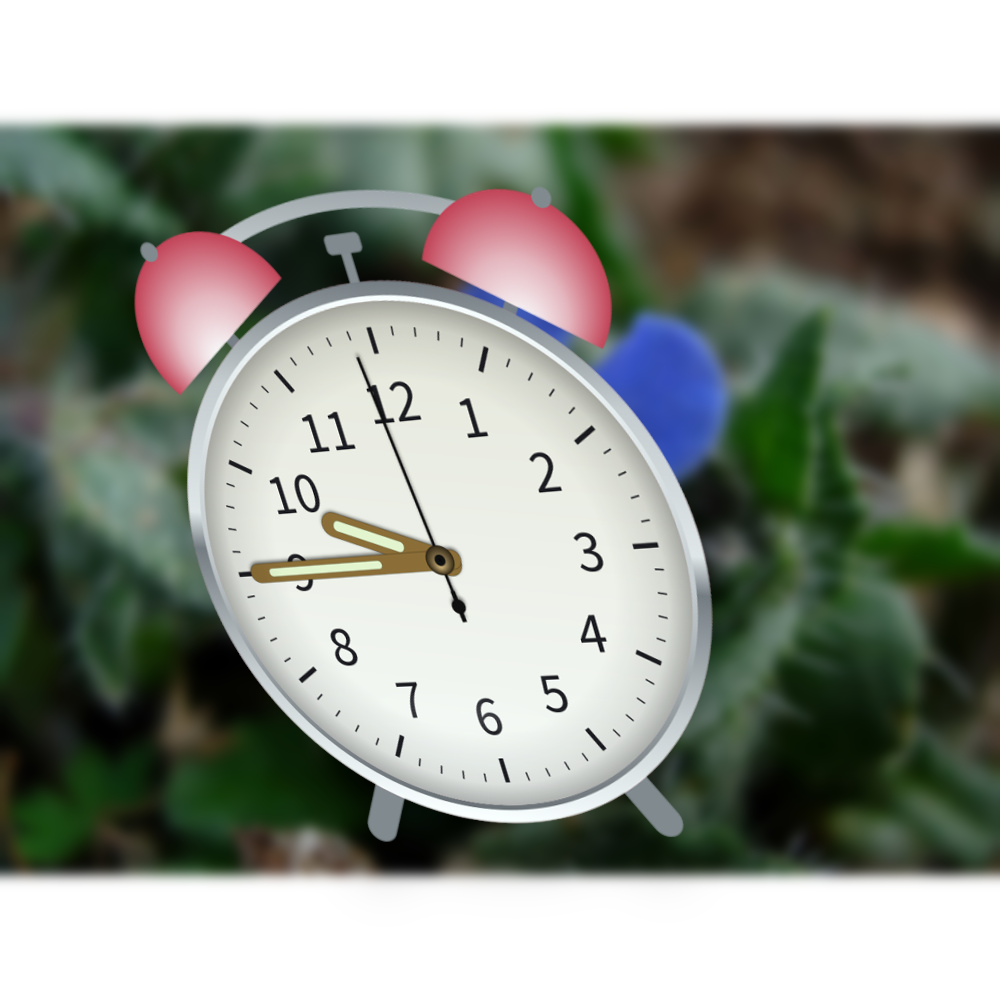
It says 9:44:59
